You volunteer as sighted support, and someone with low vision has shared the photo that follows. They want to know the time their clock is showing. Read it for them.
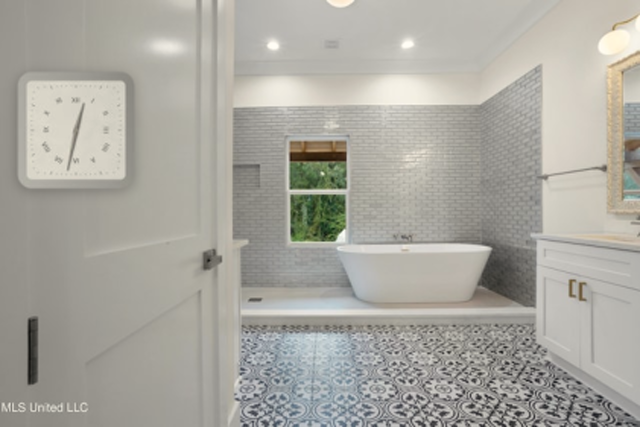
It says 12:32
